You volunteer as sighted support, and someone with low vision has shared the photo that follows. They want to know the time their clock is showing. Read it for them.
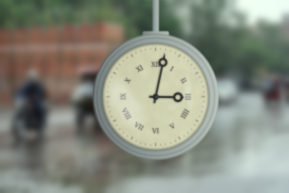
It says 3:02
